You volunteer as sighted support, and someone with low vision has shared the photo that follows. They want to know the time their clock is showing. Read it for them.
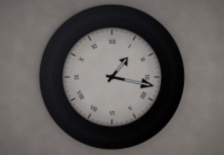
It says 1:17
